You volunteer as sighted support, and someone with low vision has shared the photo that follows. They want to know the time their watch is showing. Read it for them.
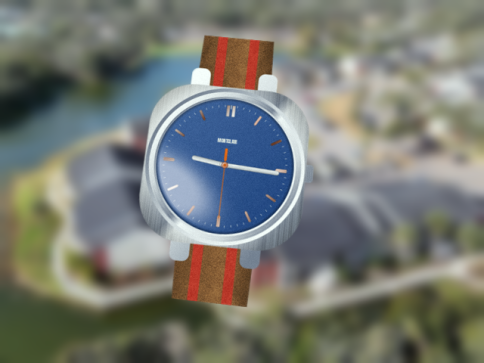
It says 9:15:30
